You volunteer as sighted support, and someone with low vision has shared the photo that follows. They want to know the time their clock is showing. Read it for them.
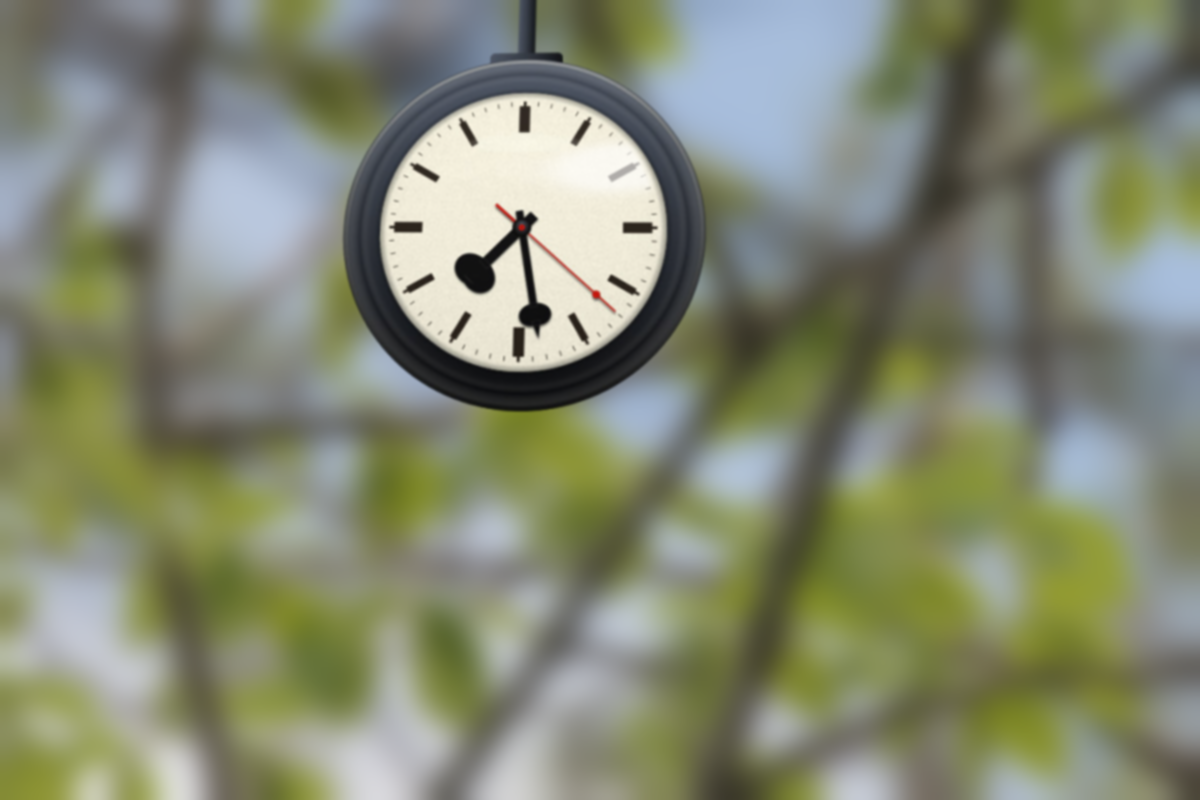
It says 7:28:22
